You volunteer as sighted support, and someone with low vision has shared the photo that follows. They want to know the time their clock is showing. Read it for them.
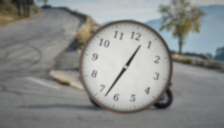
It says 12:33
